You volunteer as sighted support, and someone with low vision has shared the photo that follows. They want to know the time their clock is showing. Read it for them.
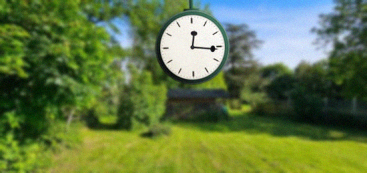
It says 12:16
